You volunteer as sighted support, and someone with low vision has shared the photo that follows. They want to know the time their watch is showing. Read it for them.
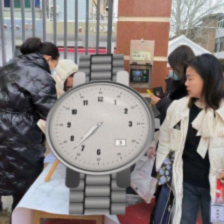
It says 7:37
